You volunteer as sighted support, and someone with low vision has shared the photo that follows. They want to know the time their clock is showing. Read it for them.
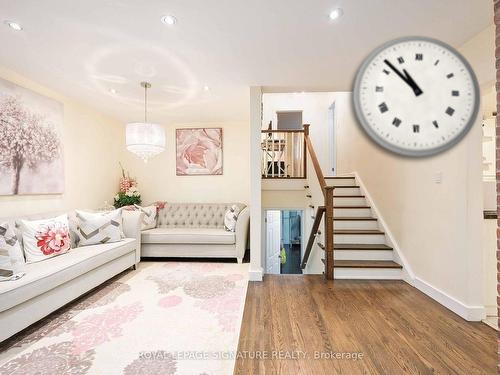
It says 10:52
